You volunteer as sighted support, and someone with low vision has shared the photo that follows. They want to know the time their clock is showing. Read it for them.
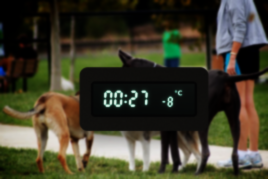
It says 0:27
